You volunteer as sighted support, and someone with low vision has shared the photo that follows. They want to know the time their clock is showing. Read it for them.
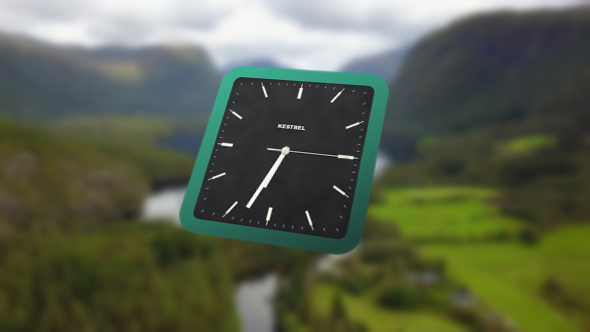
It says 6:33:15
